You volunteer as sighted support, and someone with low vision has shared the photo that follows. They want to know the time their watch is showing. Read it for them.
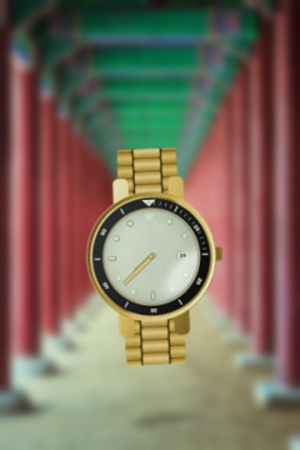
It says 7:38
